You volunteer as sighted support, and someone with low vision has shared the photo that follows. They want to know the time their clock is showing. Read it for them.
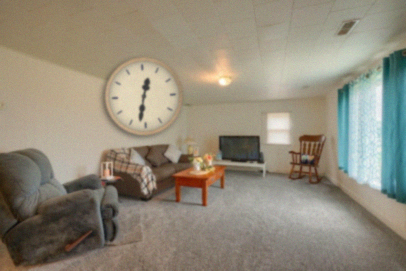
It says 12:32
